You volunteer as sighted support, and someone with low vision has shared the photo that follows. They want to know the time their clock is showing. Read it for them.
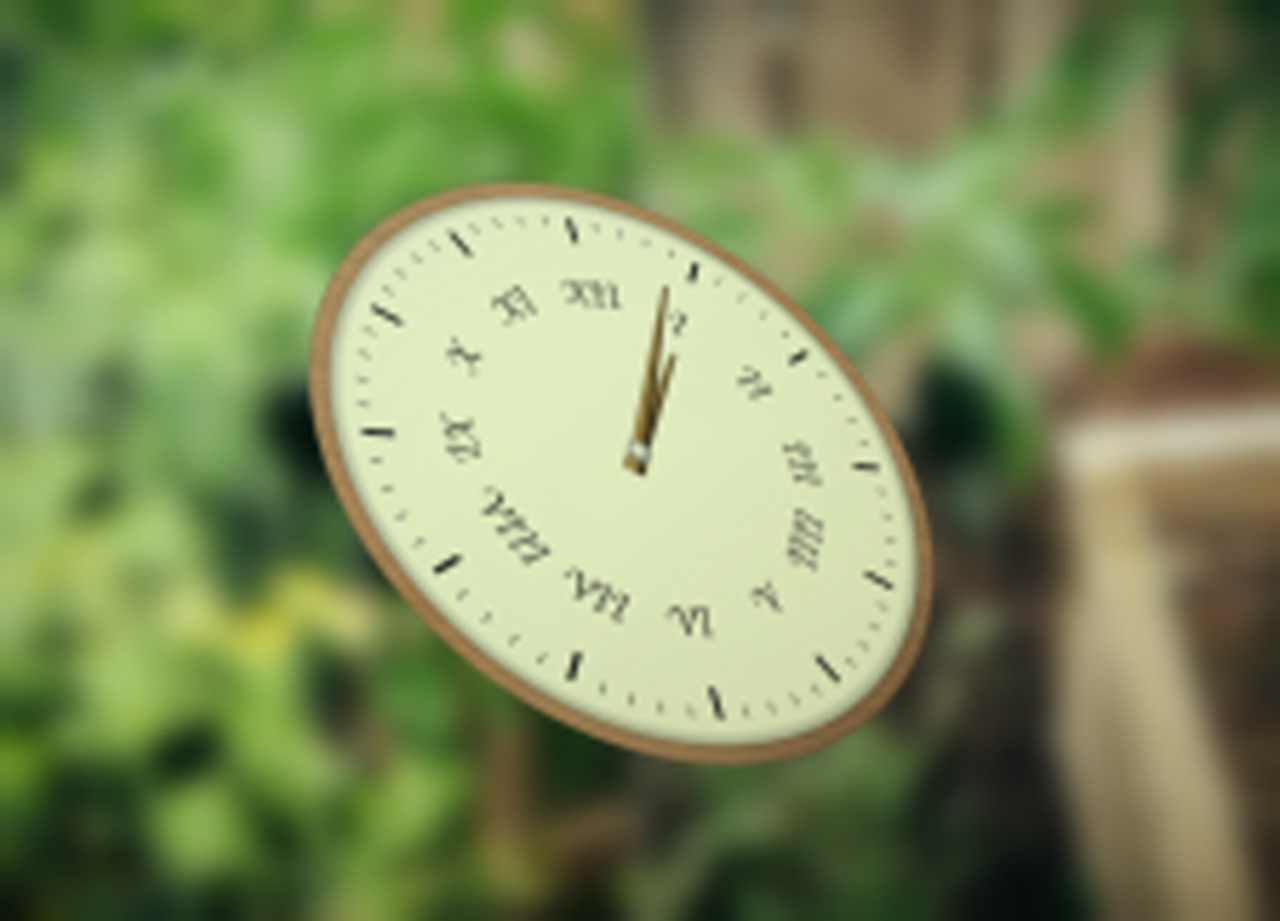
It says 1:04
